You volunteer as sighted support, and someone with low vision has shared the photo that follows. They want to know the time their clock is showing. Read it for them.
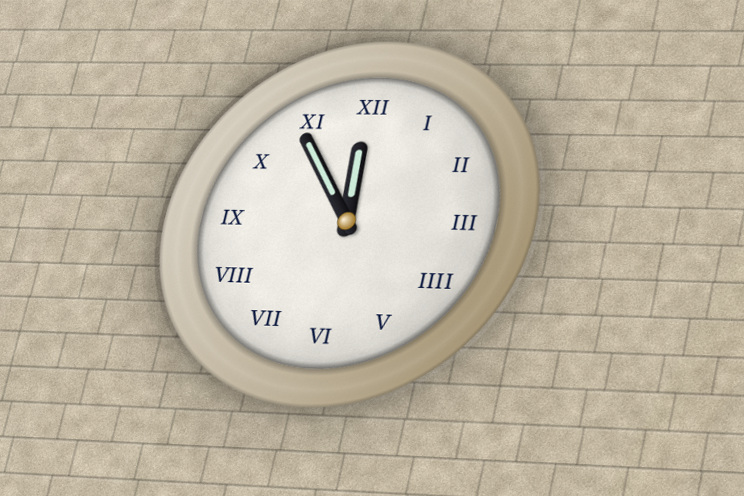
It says 11:54
